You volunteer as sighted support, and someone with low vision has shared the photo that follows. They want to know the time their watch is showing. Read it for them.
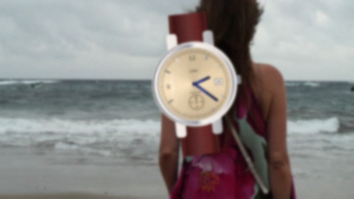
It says 2:22
